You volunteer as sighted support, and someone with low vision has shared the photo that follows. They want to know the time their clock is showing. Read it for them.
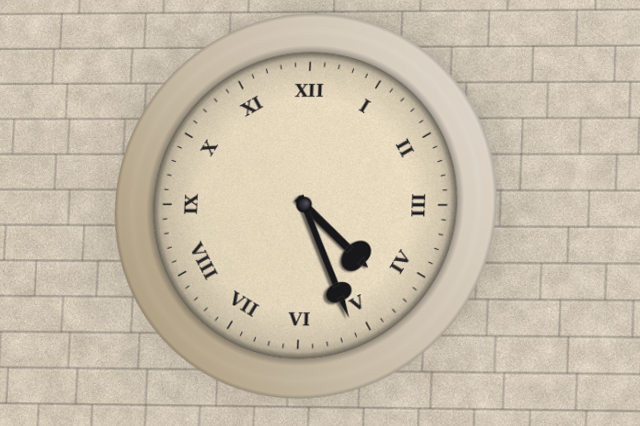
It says 4:26
